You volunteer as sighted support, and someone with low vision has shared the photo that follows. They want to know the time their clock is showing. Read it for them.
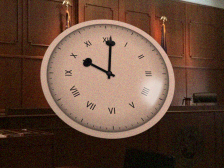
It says 10:01
